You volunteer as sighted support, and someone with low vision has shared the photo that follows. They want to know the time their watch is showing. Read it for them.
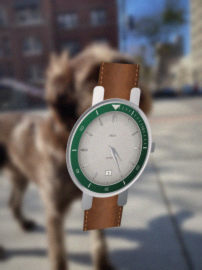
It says 4:25
